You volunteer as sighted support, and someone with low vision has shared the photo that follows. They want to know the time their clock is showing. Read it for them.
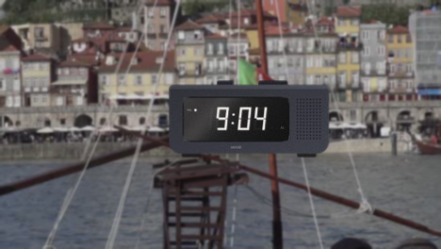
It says 9:04
